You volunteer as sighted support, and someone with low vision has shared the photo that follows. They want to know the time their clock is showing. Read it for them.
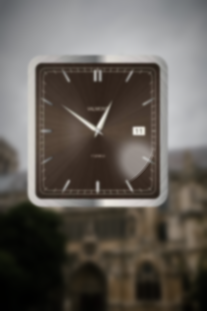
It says 12:51
